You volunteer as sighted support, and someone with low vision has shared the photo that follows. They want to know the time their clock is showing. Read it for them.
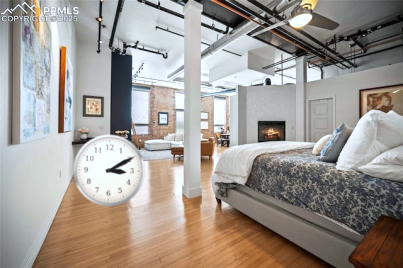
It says 3:10
